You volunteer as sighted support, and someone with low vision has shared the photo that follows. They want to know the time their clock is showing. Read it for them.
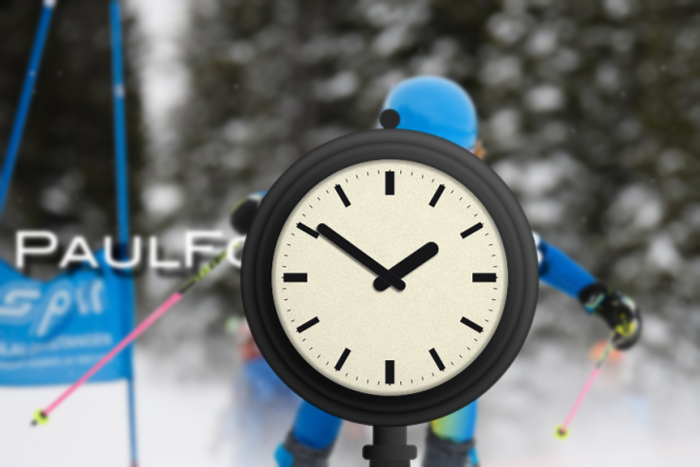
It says 1:51
